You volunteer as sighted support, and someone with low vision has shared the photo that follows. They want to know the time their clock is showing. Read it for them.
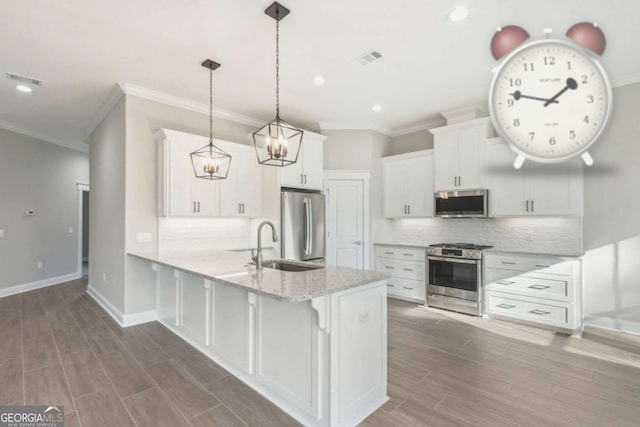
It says 1:47
